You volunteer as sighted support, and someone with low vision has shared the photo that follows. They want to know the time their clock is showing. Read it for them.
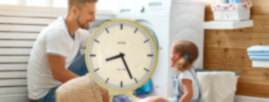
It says 8:26
